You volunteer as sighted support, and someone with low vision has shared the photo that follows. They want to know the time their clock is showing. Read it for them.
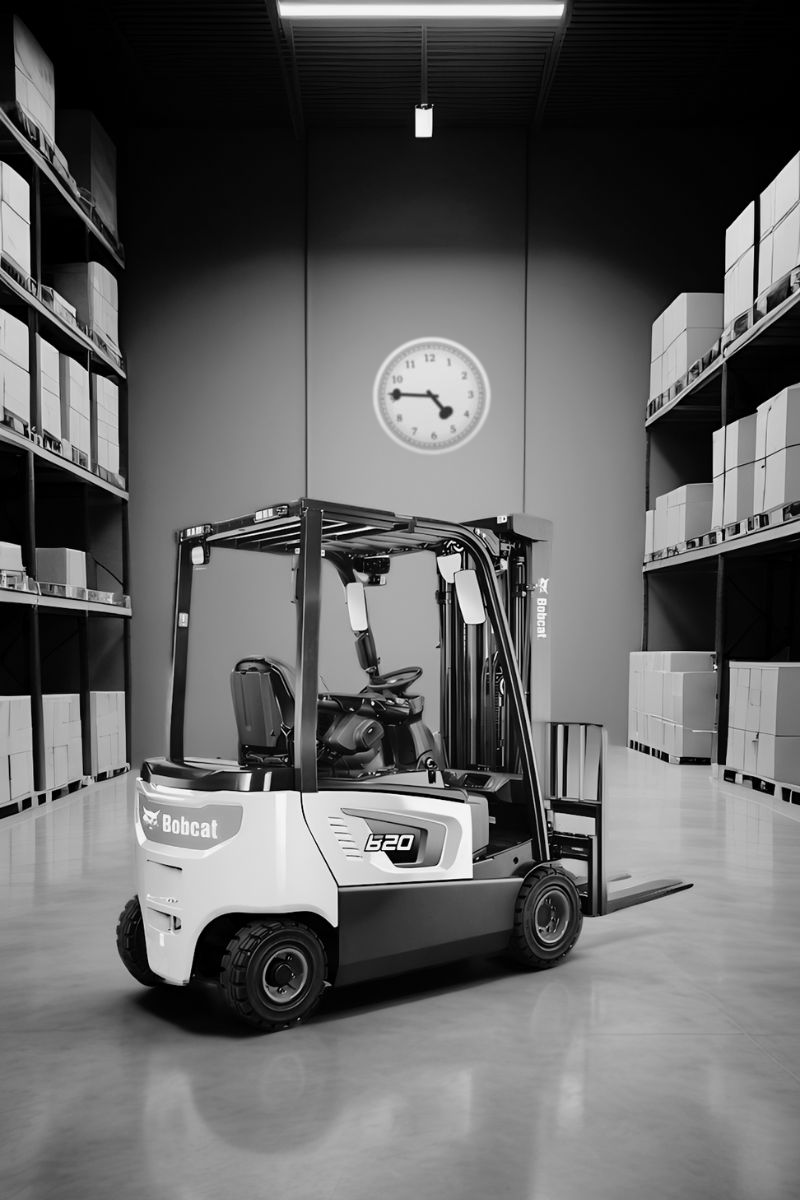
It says 4:46
